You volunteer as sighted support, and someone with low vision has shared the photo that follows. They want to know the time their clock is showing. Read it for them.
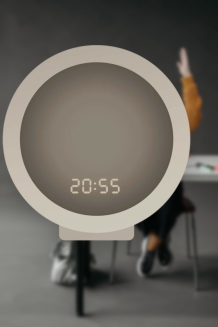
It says 20:55
